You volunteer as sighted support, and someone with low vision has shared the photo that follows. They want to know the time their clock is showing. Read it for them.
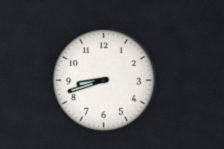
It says 8:42
